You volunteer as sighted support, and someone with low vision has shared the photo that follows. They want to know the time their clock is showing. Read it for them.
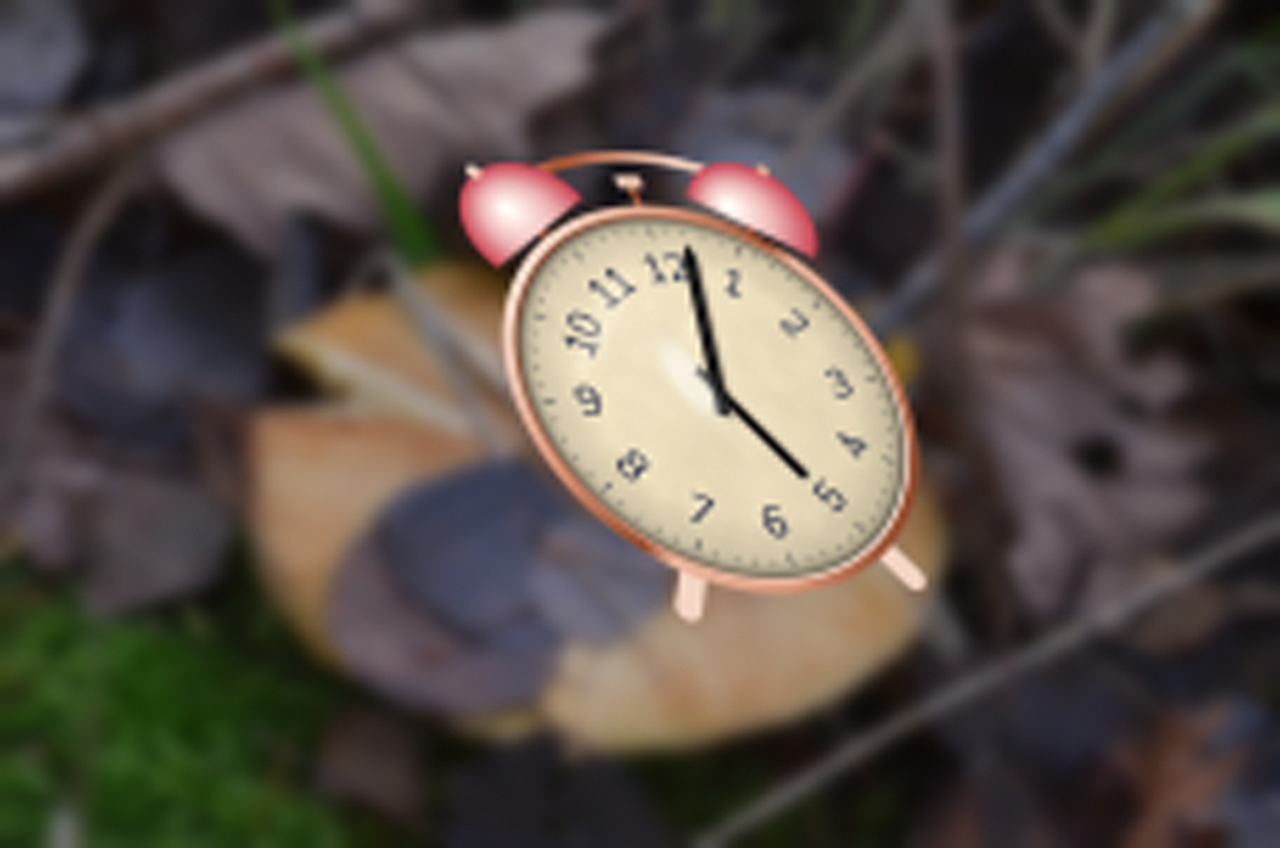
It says 5:02
